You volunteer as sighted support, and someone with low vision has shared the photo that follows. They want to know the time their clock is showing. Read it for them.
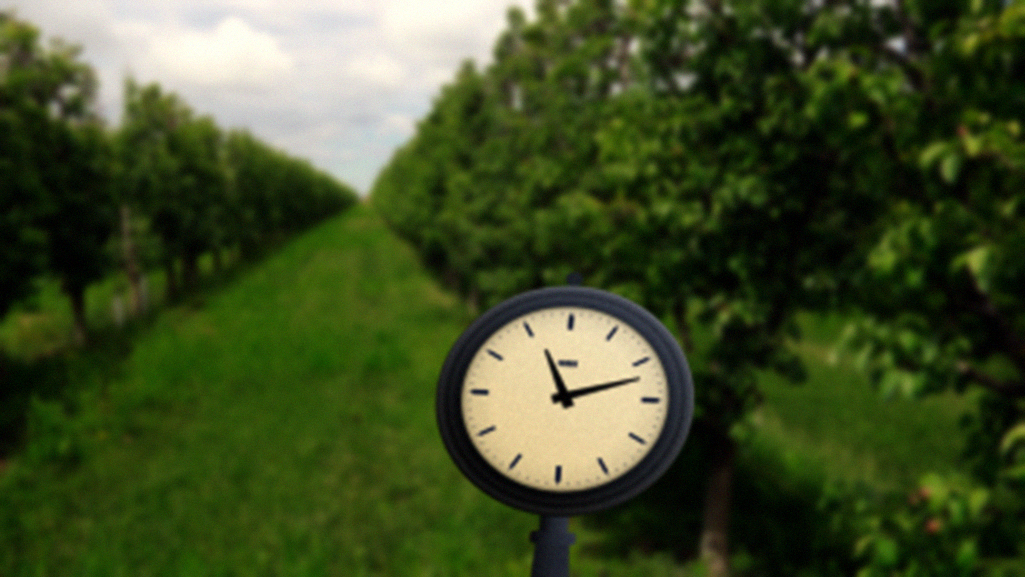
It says 11:12
